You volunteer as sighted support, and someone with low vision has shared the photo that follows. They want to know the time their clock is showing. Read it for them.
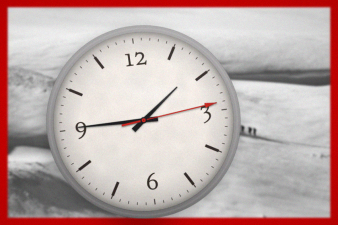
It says 1:45:14
